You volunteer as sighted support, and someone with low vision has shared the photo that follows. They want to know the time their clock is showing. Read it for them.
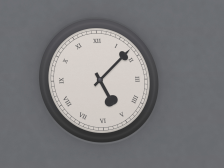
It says 5:08
